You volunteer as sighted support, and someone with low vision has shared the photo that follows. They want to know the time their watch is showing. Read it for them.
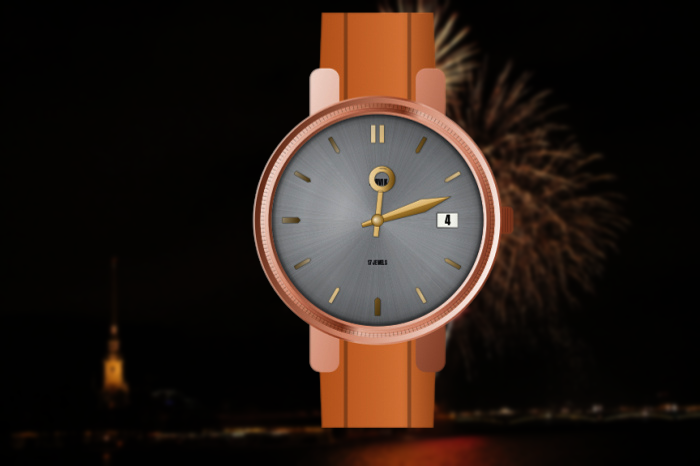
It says 12:12
